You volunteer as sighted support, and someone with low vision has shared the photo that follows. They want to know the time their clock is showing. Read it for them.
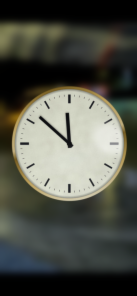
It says 11:52
